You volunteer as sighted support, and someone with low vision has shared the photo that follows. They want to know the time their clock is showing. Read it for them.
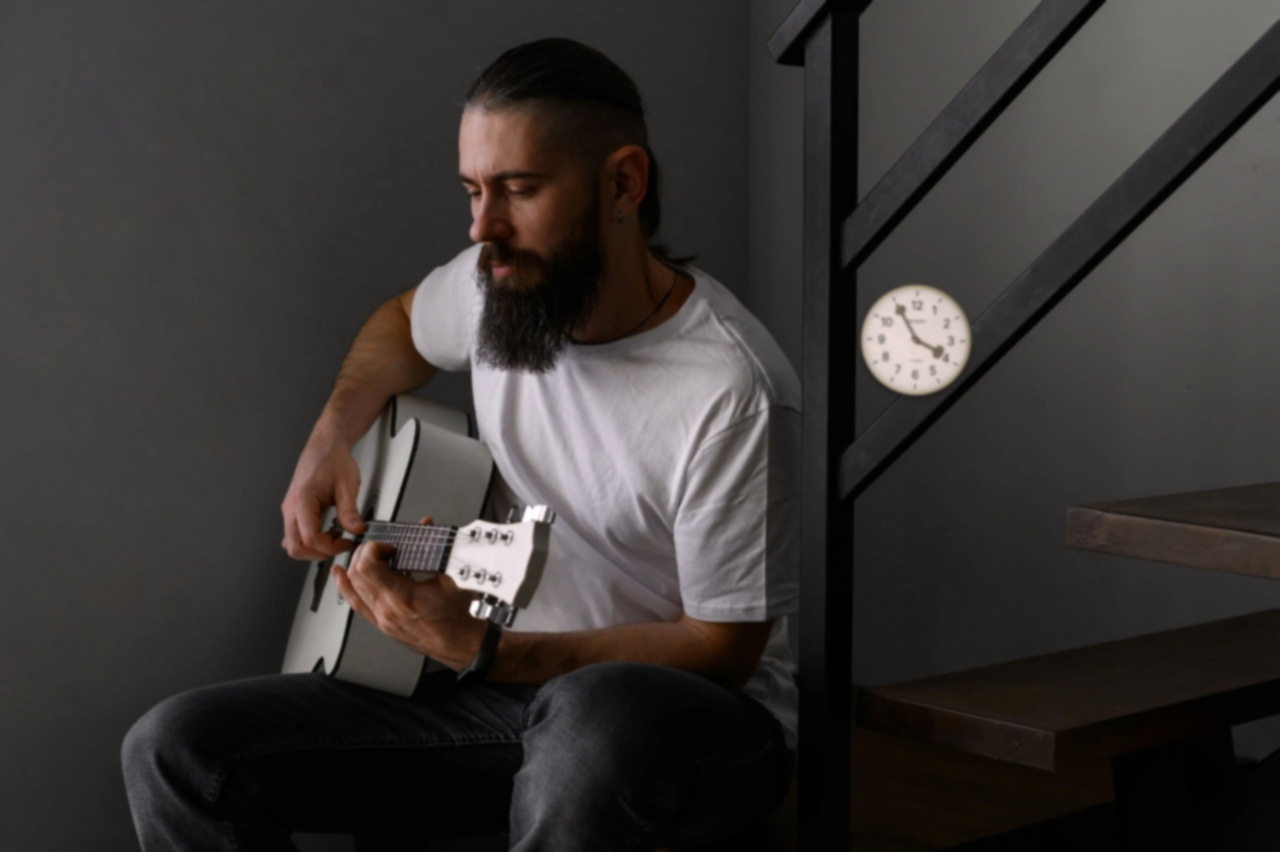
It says 3:55
